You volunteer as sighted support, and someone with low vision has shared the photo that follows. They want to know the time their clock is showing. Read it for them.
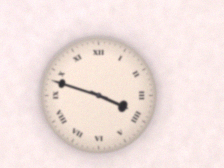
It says 3:48
